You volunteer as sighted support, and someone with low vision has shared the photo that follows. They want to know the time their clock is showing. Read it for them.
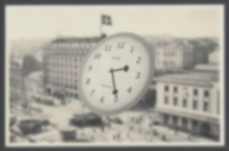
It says 2:25
